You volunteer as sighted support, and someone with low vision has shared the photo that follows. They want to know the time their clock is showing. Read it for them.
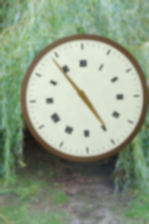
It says 4:54
